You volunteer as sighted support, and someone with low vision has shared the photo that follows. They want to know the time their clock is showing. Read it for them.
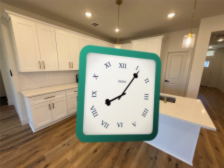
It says 8:06
